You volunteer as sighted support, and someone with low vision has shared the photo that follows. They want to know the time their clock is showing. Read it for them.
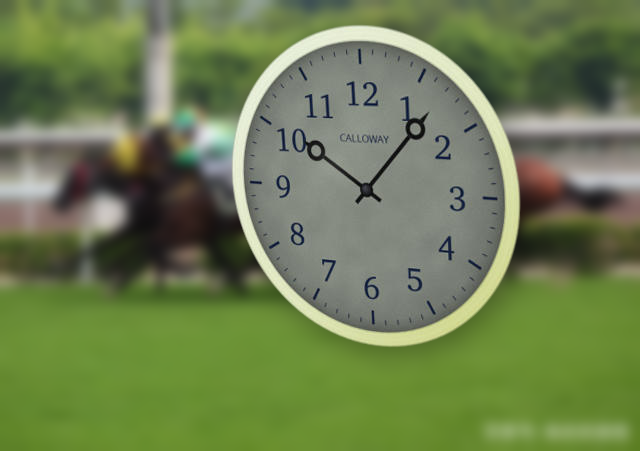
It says 10:07
